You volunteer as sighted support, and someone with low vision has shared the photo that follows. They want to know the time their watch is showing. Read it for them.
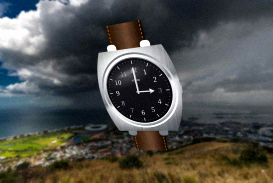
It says 3:00
